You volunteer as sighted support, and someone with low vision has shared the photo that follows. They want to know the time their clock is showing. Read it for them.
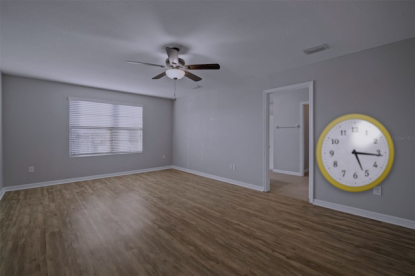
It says 5:16
